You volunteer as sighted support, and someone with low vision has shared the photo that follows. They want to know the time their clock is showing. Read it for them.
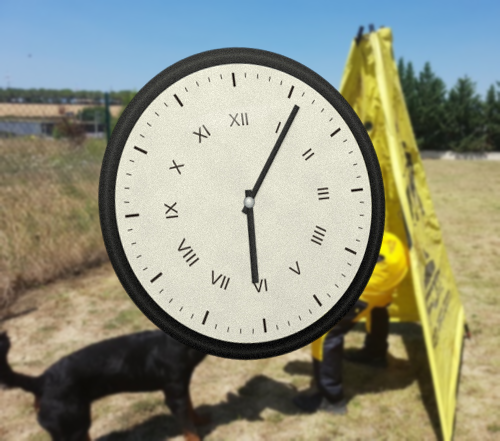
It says 6:06
